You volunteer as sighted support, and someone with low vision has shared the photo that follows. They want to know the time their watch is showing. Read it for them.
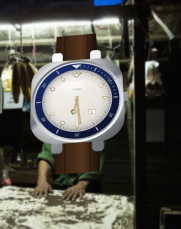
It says 6:29
